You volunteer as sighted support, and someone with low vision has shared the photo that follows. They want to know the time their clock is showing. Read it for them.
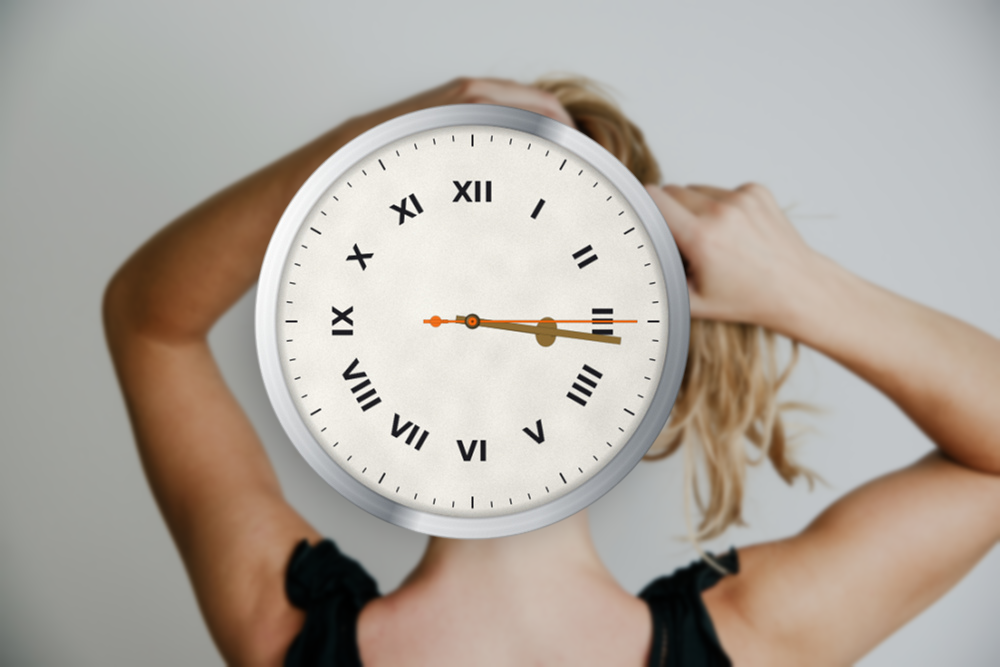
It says 3:16:15
